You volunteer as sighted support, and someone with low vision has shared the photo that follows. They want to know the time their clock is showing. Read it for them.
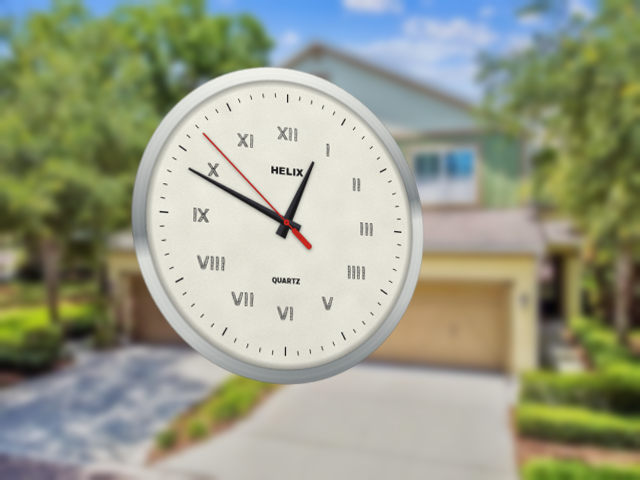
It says 12:48:52
